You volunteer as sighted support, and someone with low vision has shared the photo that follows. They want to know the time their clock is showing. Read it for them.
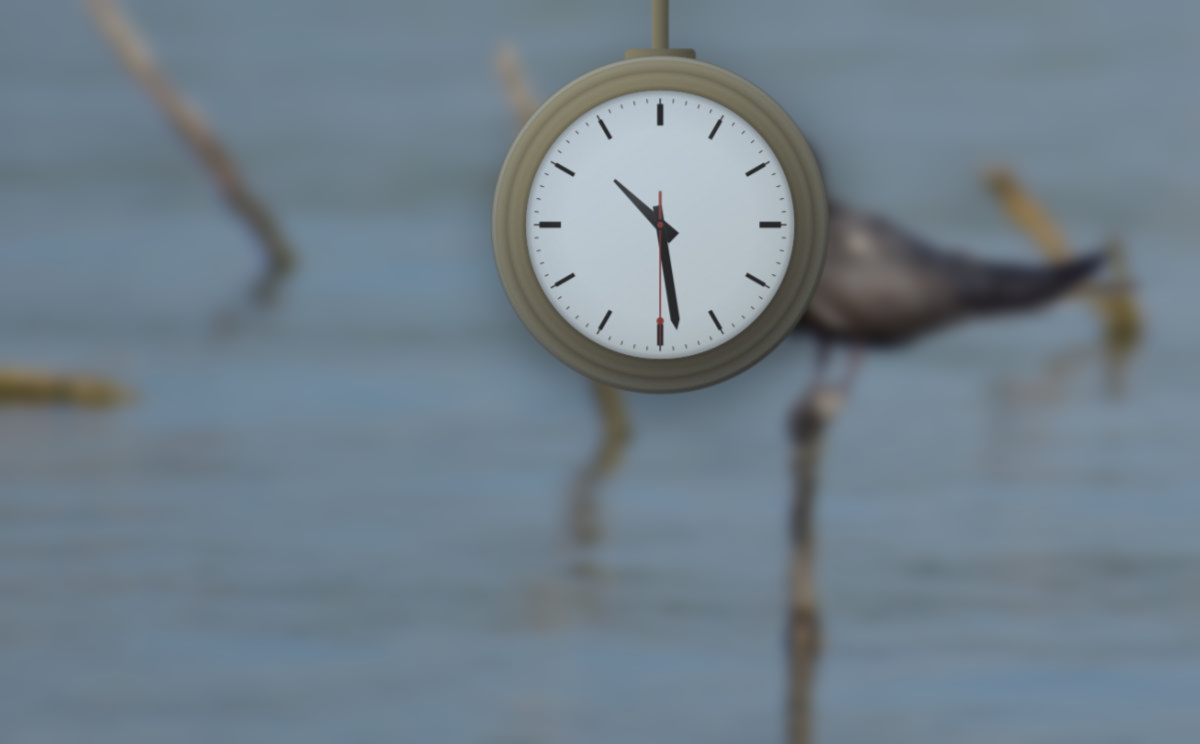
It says 10:28:30
